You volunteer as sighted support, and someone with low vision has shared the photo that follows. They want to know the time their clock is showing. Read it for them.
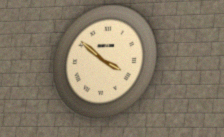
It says 3:51
